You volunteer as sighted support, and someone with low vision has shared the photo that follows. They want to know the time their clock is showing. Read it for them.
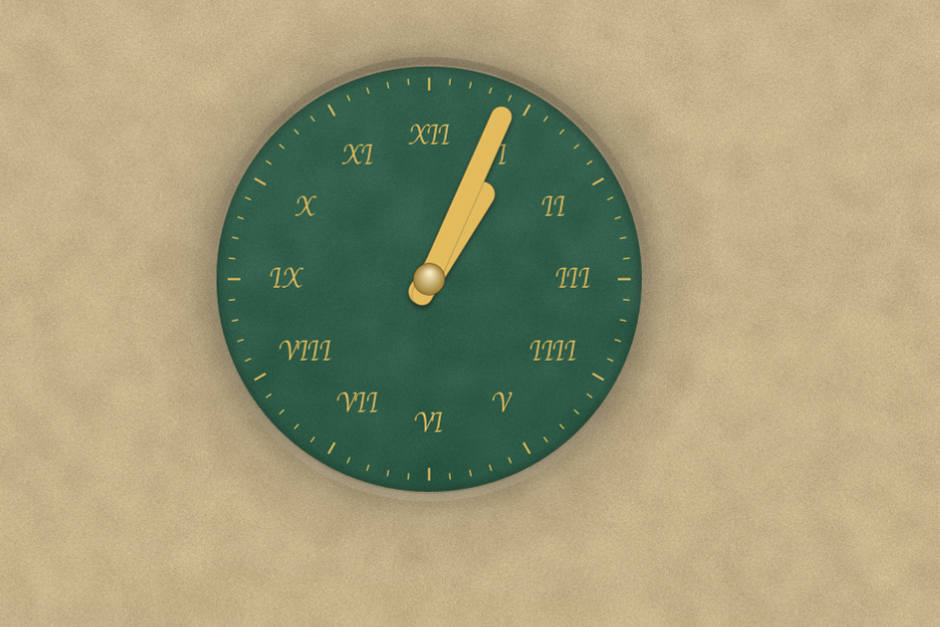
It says 1:04
